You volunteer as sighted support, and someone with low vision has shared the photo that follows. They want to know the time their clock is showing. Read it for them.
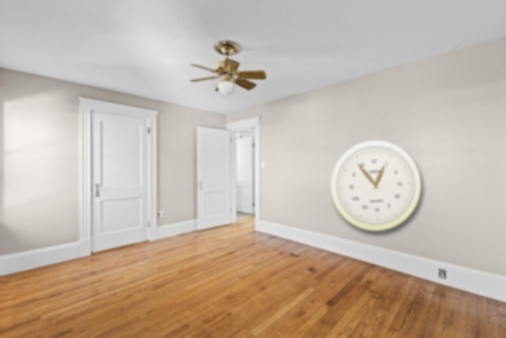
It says 12:54
